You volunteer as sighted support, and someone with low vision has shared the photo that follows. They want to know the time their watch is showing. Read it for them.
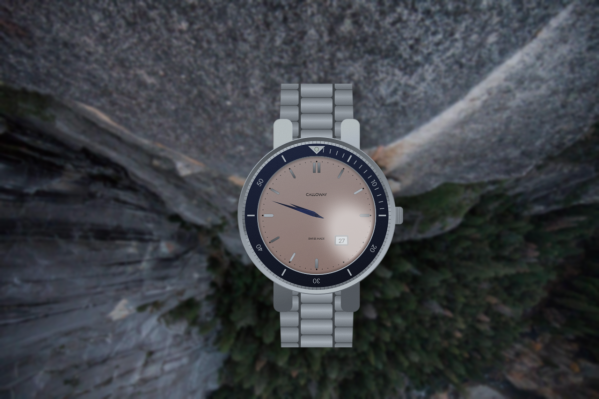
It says 9:48
